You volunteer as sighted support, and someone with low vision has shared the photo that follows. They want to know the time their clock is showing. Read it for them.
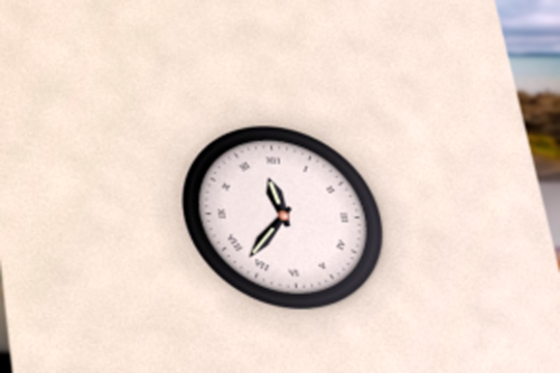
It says 11:37
